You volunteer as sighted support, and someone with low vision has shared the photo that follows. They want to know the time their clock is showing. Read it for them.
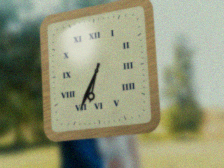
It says 6:35
